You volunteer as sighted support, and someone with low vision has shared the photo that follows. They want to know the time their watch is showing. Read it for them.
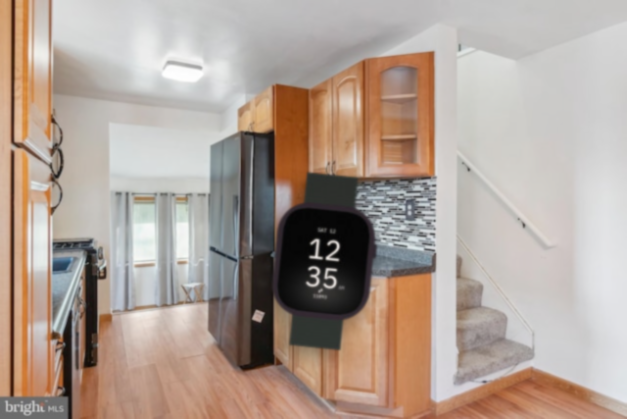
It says 12:35
